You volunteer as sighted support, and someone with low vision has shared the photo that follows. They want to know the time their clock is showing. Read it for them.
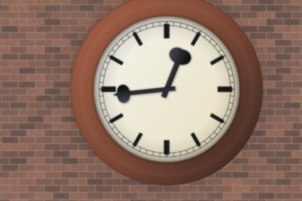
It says 12:44
